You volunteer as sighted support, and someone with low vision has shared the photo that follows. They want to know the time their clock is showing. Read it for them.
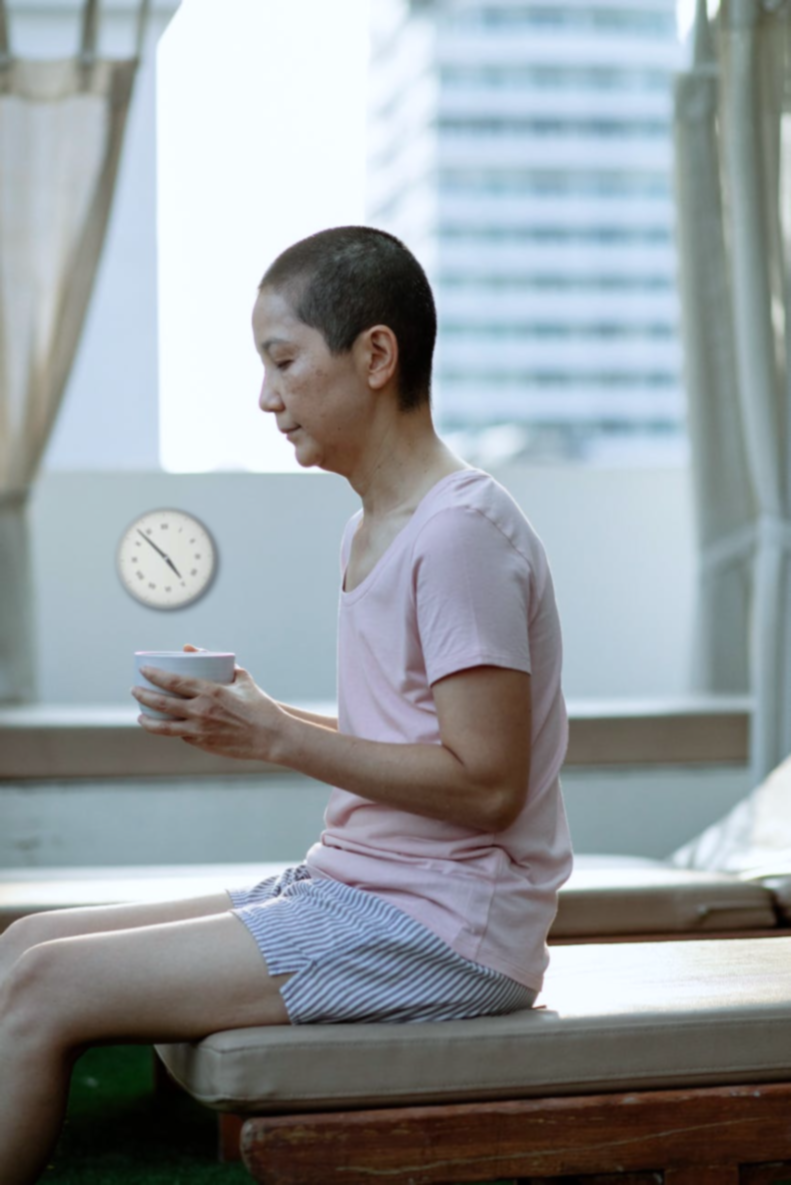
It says 4:53
